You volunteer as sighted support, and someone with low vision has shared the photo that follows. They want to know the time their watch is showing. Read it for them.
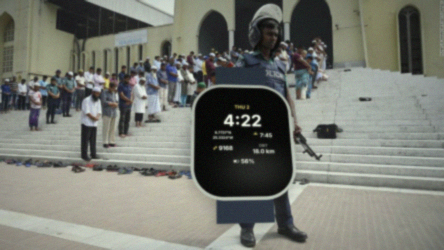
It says 4:22
